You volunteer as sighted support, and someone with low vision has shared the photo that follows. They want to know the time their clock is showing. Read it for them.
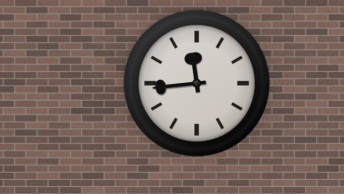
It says 11:44
